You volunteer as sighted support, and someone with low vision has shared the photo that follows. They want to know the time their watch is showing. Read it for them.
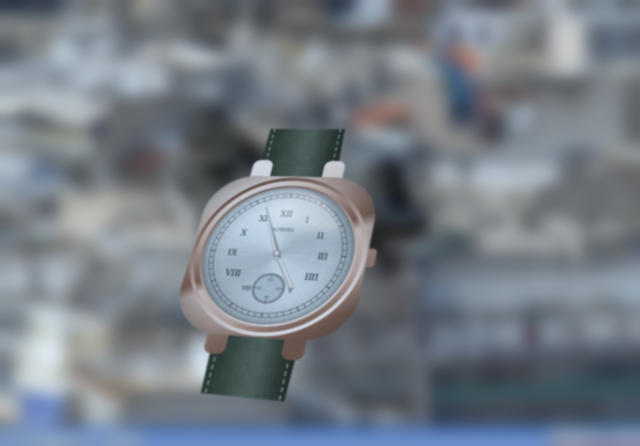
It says 4:56
